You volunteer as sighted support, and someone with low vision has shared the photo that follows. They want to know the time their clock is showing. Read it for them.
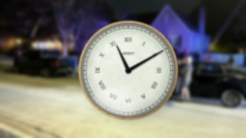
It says 11:10
